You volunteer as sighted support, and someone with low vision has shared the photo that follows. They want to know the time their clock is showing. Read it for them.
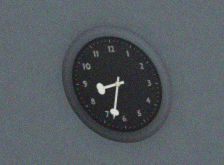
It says 8:33
